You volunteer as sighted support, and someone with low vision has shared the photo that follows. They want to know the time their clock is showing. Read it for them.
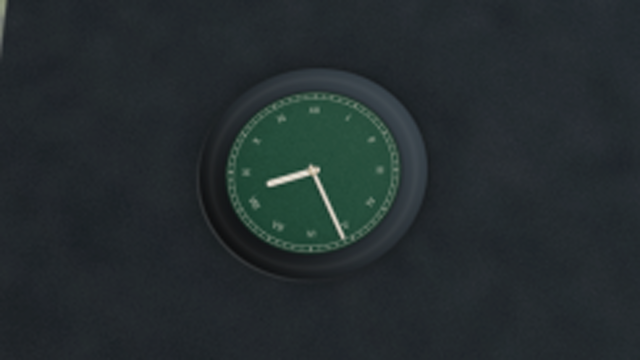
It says 8:26
